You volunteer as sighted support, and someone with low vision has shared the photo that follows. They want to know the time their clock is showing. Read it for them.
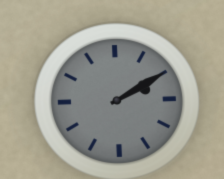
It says 2:10
